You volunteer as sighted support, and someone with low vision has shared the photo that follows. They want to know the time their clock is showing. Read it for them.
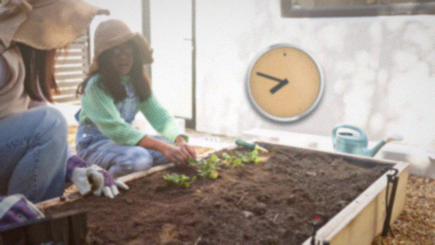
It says 7:48
